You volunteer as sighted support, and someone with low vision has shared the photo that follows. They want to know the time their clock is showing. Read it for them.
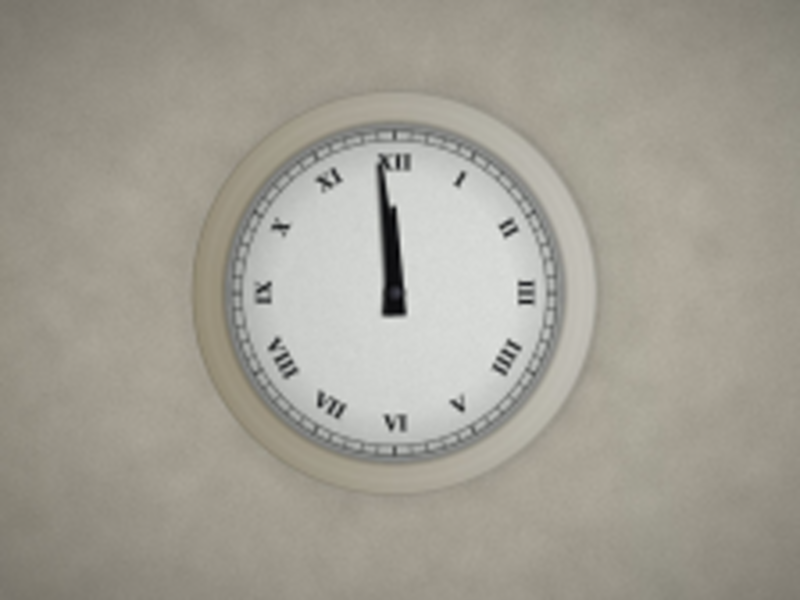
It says 11:59
